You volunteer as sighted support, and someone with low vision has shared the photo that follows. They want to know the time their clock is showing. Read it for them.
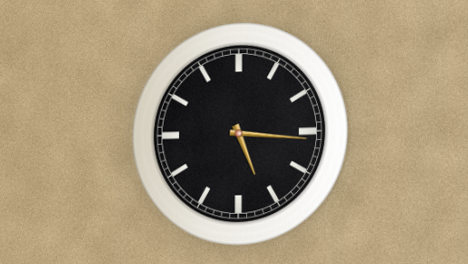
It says 5:16
